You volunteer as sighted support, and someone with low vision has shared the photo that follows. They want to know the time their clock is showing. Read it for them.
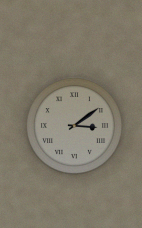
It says 3:09
